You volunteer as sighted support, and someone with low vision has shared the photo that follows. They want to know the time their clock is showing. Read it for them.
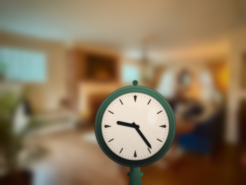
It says 9:24
